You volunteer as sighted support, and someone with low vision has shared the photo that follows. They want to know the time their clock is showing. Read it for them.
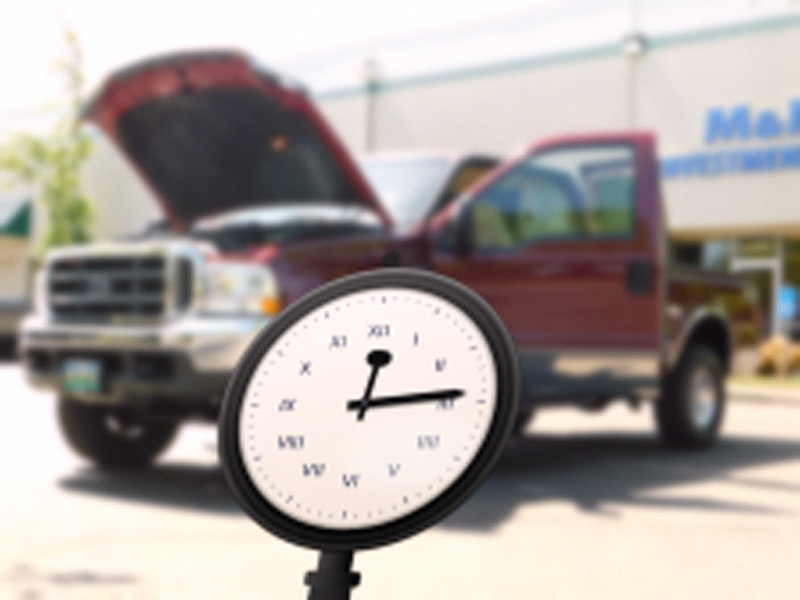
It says 12:14
